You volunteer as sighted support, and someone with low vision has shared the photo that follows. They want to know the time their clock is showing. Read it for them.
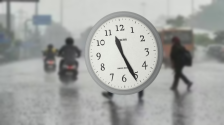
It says 11:26
